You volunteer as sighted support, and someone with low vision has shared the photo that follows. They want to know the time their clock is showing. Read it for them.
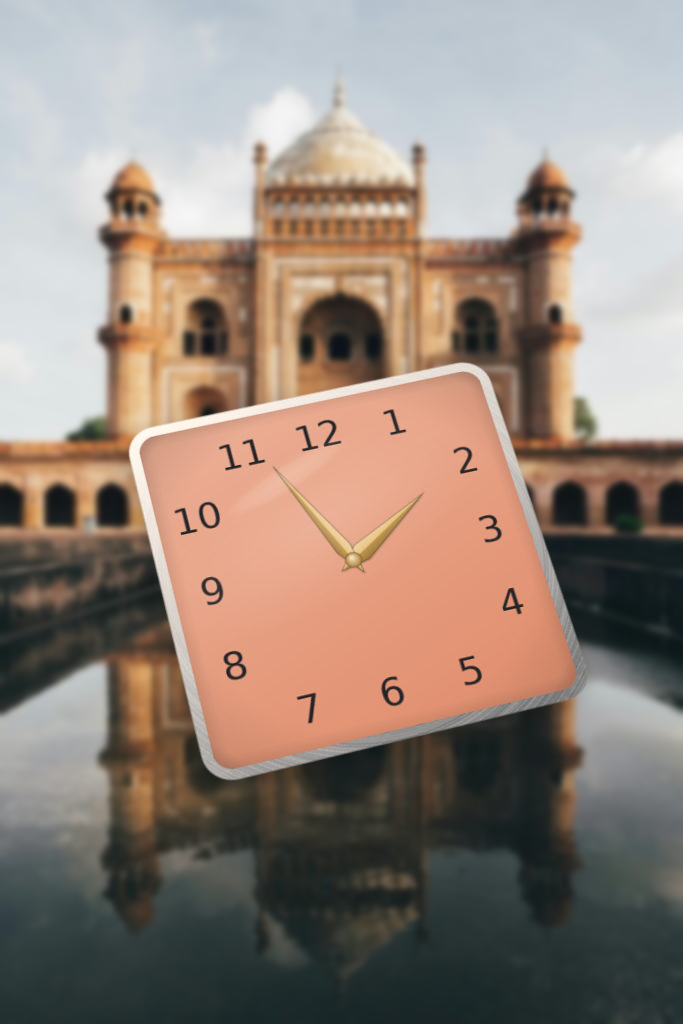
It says 1:56
